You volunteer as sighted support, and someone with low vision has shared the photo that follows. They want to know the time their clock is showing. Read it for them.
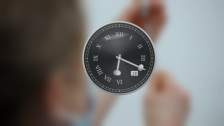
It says 6:19
